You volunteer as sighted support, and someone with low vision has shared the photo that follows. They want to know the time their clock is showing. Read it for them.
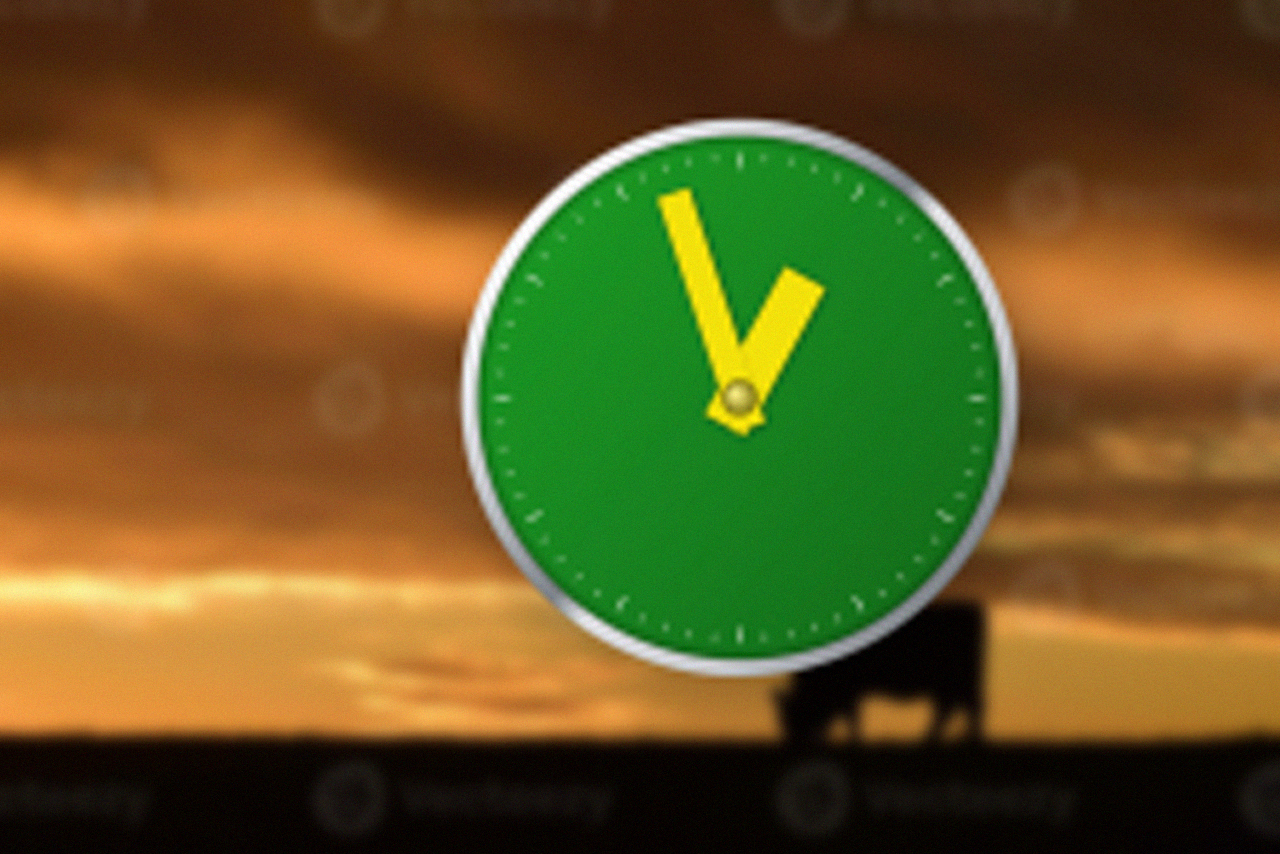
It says 12:57
